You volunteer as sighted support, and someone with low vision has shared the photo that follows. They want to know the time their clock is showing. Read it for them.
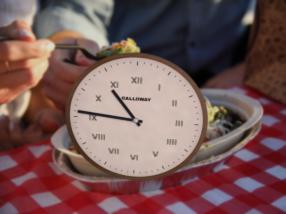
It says 10:46
